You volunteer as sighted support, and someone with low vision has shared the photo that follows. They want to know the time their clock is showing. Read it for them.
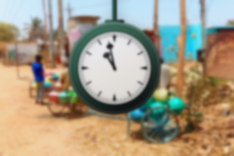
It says 10:58
